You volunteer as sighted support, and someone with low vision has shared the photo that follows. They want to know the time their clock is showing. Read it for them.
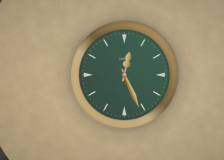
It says 12:26
